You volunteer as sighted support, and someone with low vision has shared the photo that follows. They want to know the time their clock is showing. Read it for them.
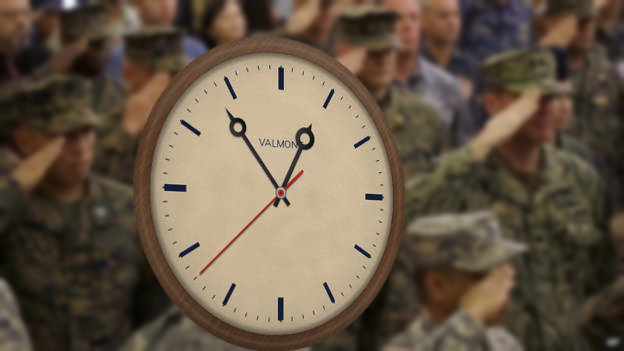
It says 12:53:38
